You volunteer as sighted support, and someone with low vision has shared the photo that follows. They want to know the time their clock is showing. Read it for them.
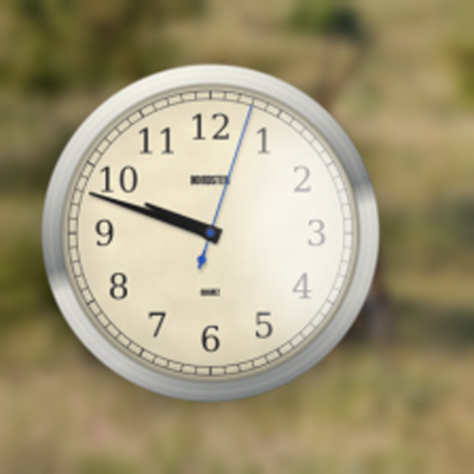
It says 9:48:03
